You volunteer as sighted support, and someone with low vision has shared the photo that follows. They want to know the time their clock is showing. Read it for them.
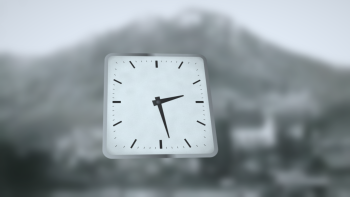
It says 2:28
